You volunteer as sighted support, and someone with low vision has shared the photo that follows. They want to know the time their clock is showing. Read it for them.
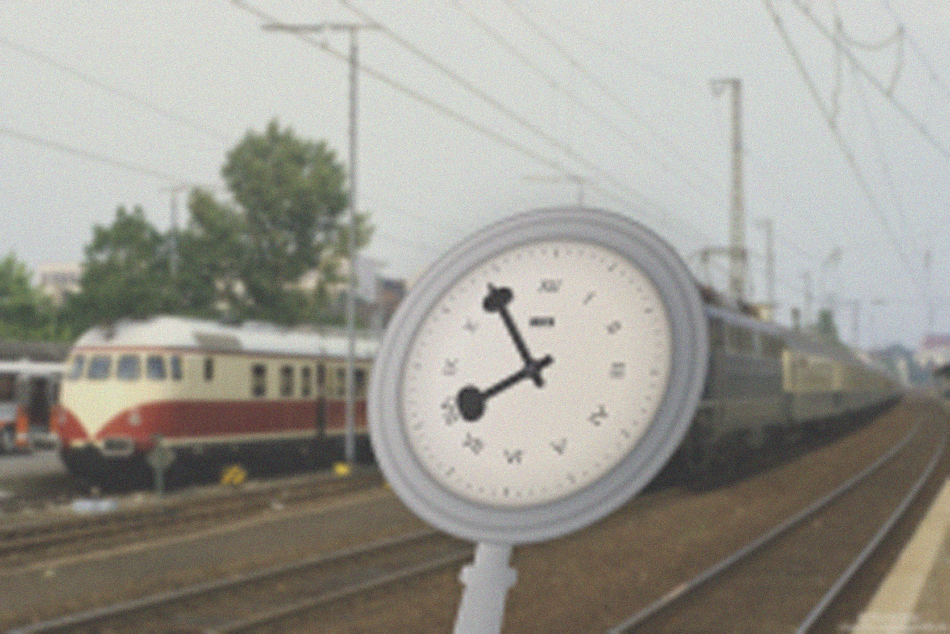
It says 7:54
